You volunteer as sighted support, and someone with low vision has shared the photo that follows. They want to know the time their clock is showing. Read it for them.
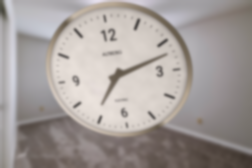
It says 7:12
